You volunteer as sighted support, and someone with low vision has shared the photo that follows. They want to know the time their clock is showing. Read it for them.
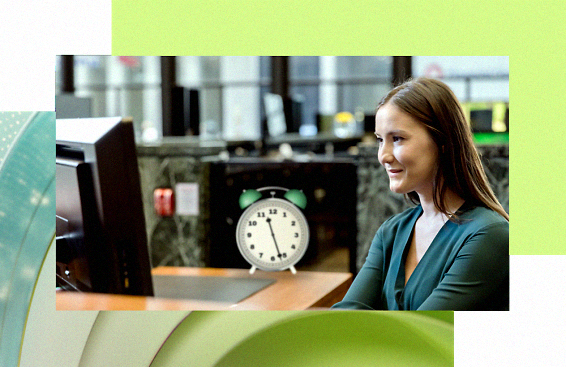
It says 11:27
